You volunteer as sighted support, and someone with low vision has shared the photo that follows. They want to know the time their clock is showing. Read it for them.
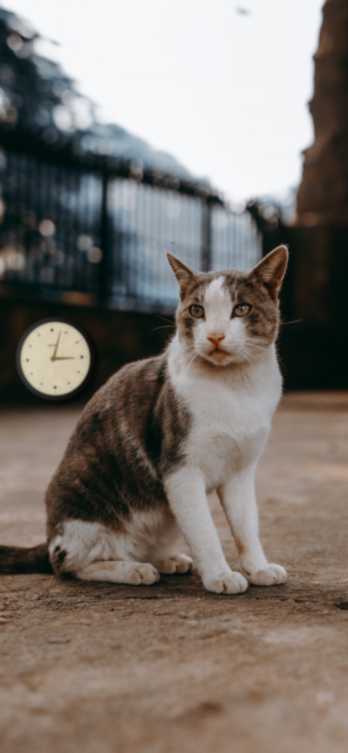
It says 3:03
